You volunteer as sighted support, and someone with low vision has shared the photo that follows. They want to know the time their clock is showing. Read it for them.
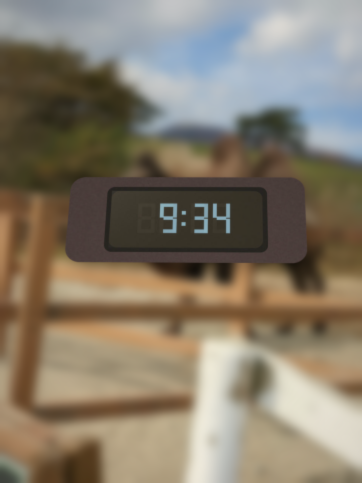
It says 9:34
